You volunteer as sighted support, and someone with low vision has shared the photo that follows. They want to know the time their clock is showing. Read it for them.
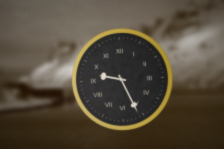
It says 9:26
